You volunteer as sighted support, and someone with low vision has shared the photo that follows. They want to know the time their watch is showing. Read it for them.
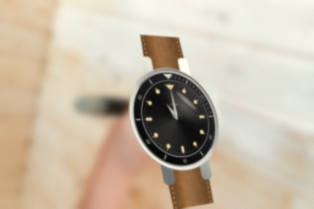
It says 11:00
